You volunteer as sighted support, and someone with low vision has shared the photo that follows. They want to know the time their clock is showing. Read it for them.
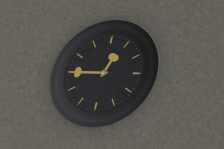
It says 12:45
